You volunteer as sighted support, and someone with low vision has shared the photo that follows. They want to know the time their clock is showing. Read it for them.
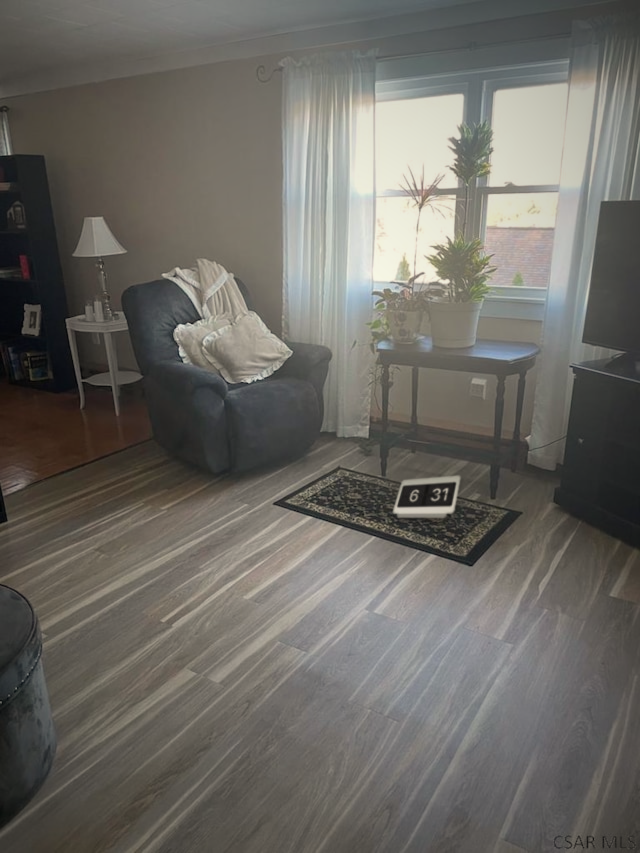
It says 6:31
